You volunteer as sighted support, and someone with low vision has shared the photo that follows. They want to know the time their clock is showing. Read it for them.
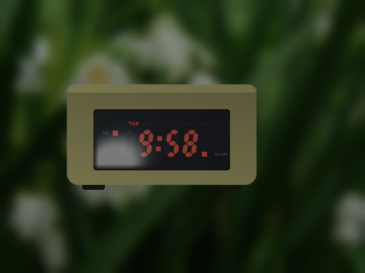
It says 9:58
